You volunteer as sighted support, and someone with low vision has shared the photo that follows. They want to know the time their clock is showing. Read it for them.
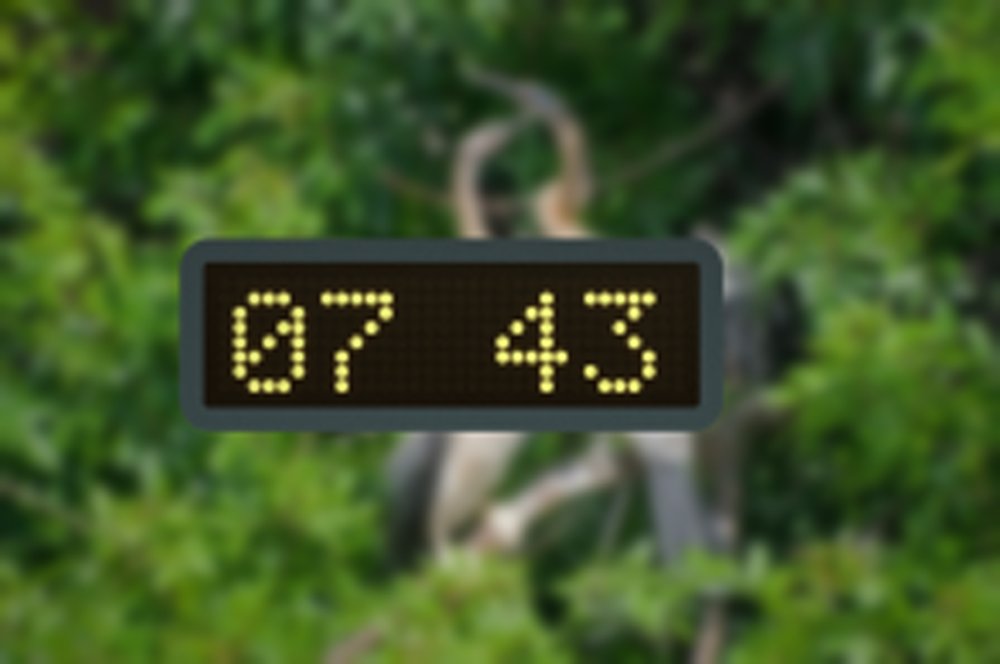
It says 7:43
